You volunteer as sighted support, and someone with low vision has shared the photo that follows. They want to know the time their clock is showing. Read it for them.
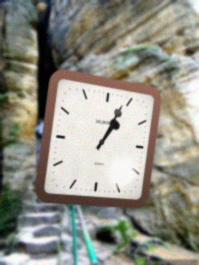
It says 1:04
